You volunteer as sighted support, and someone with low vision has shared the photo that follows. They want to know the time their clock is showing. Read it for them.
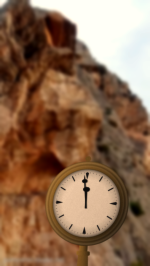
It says 11:59
